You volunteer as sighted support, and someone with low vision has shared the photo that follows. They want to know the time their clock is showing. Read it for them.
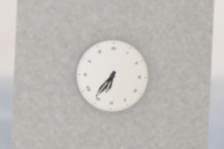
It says 6:36
